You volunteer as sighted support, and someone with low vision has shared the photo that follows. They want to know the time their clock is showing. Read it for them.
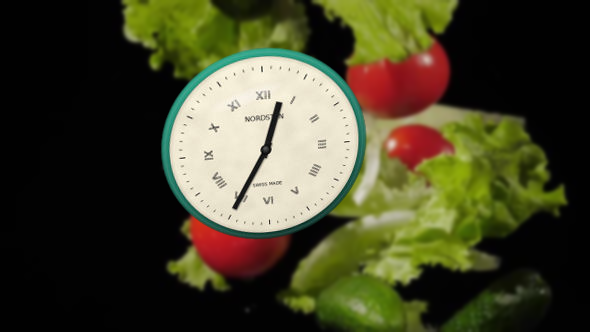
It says 12:35
